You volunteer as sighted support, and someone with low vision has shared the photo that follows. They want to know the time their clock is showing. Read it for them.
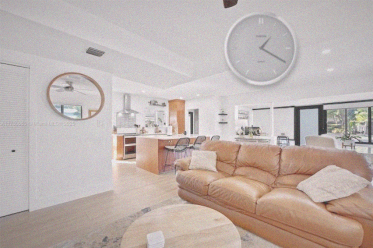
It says 1:20
